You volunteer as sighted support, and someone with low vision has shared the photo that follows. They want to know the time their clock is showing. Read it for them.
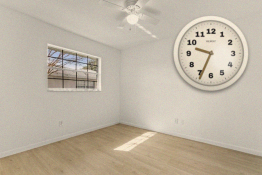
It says 9:34
